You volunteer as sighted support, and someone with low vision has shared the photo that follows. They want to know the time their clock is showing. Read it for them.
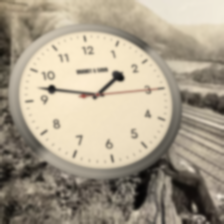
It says 1:47:15
